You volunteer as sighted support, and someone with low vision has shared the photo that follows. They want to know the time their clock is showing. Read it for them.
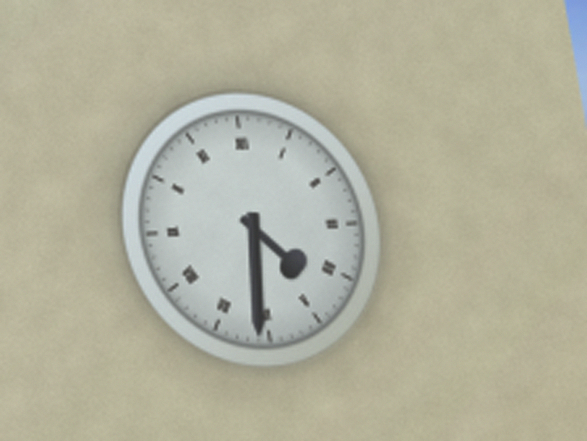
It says 4:31
